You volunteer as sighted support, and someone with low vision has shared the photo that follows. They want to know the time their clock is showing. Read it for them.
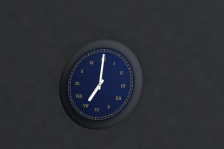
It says 7:00
